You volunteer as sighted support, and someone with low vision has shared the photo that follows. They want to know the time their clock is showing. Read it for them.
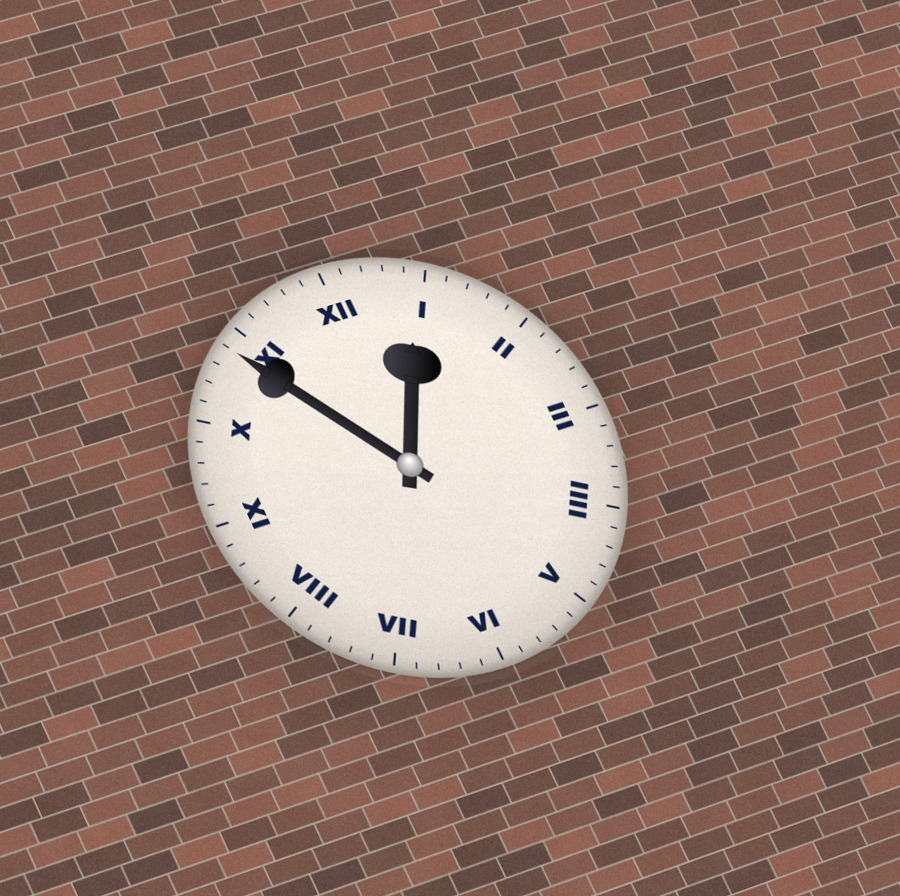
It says 12:54
